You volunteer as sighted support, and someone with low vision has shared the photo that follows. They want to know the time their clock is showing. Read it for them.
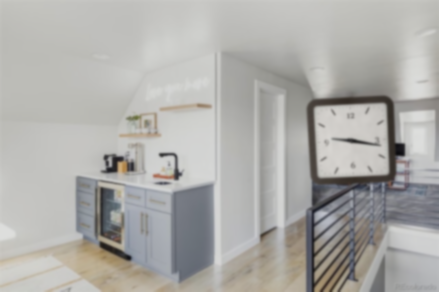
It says 9:17
